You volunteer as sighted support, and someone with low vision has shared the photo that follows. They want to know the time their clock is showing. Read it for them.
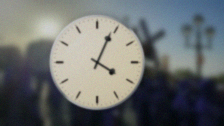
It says 4:04
